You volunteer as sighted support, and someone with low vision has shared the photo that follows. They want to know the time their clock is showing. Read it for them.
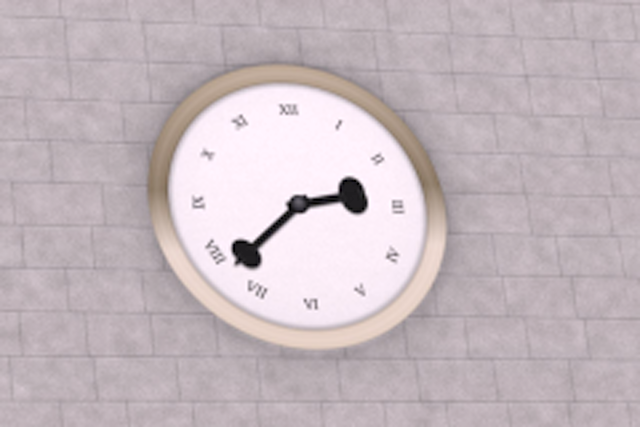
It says 2:38
